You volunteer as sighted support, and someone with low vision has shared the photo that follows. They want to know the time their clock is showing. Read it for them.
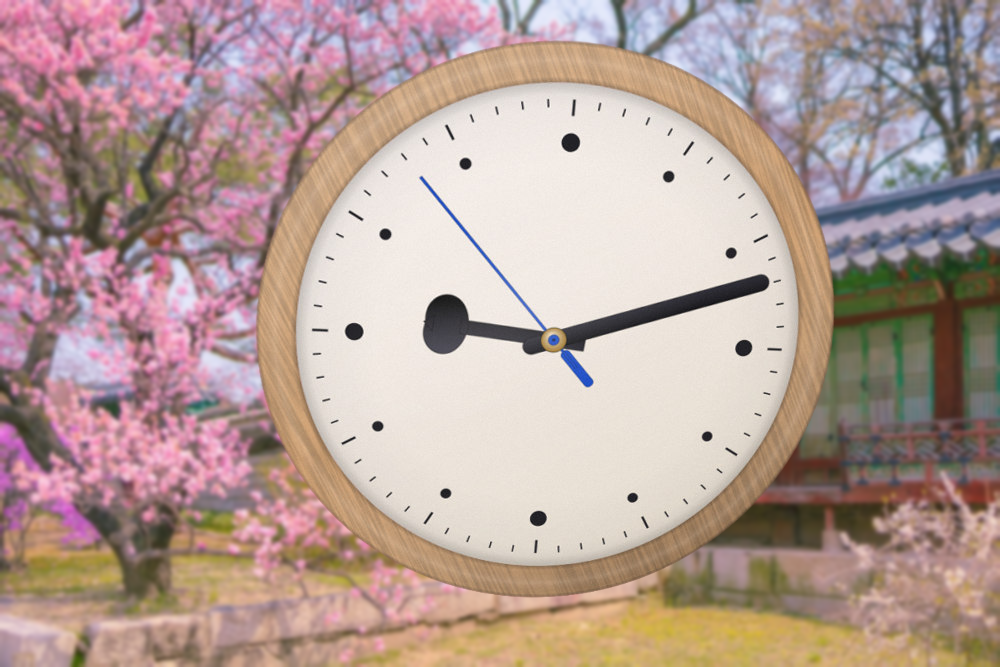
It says 9:11:53
